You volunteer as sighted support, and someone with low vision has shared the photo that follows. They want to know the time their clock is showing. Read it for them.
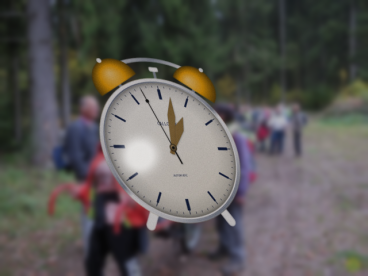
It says 1:01:57
